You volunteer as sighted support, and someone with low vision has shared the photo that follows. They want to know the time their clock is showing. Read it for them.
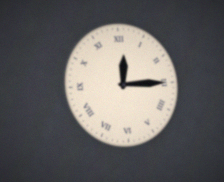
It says 12:15
